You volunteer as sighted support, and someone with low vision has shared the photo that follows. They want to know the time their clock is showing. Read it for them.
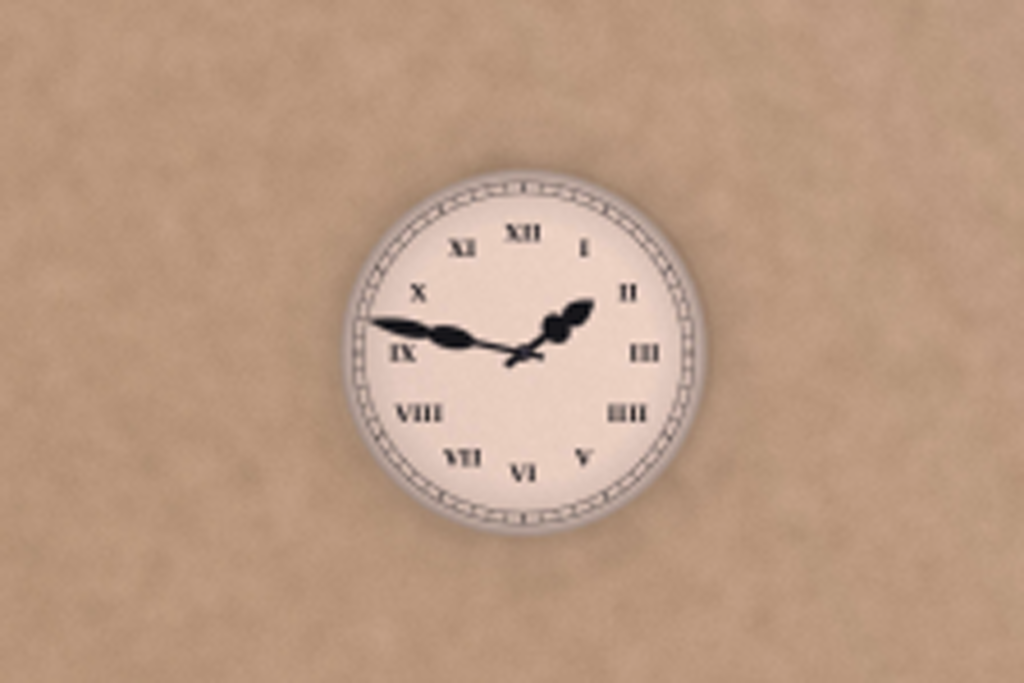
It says 1:47
